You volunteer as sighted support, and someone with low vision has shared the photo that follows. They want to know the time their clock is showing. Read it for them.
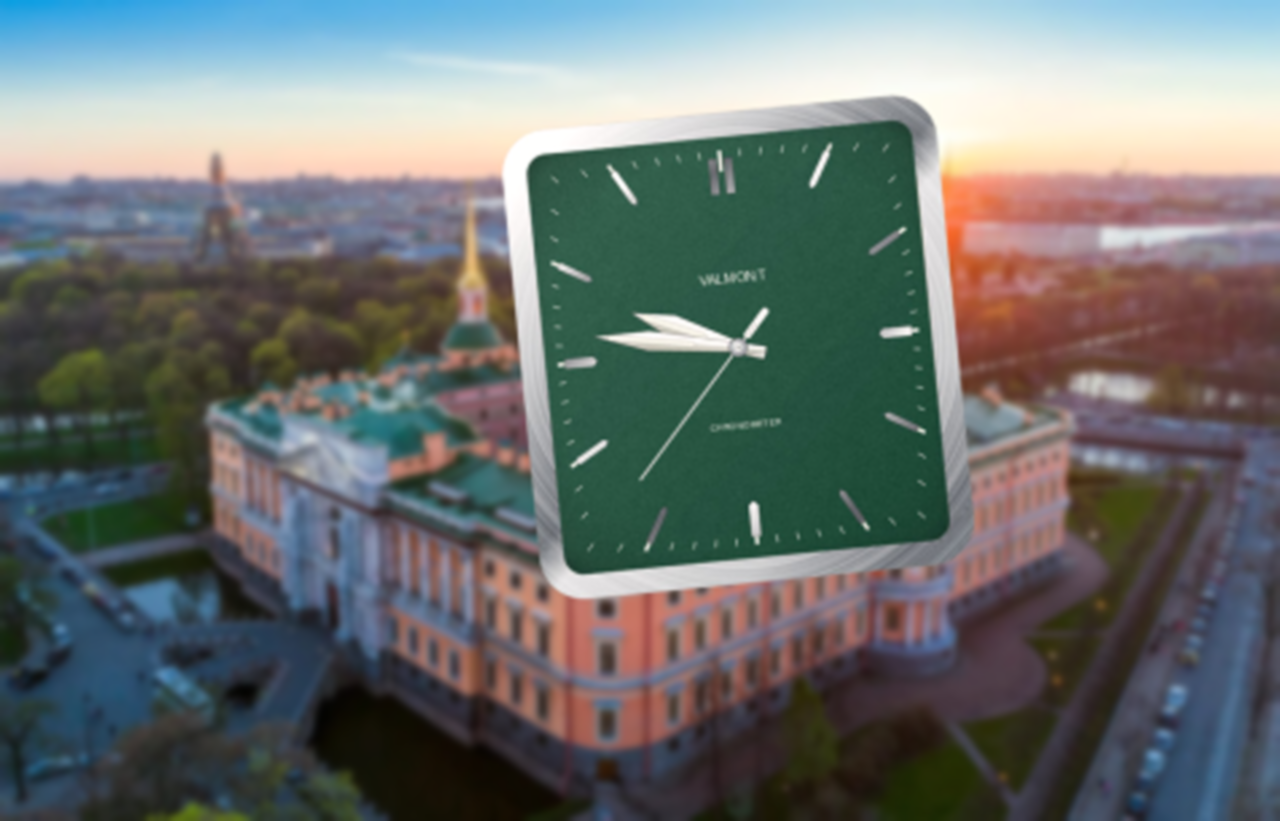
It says 9:46:37
